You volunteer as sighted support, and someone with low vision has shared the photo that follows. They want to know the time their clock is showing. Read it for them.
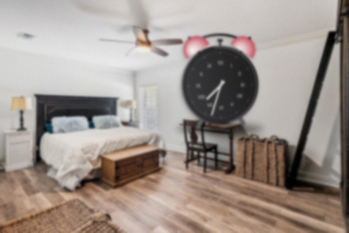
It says 7:33
